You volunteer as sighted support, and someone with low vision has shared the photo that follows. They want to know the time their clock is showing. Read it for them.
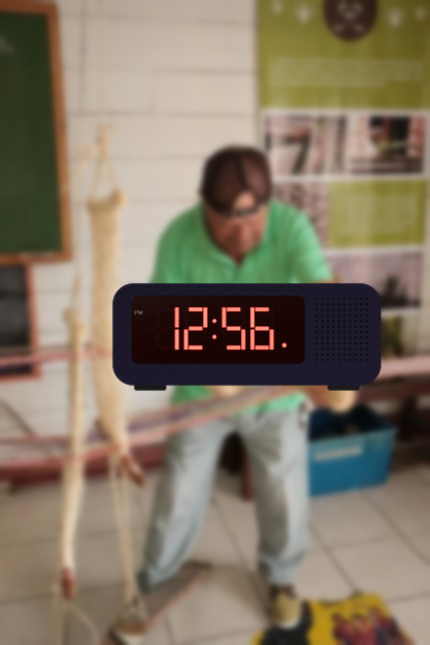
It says 12:56
